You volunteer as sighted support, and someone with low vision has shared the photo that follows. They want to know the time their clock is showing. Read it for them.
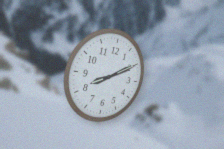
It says 8:10
